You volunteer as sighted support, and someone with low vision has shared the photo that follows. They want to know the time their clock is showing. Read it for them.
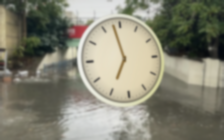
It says 6:58
